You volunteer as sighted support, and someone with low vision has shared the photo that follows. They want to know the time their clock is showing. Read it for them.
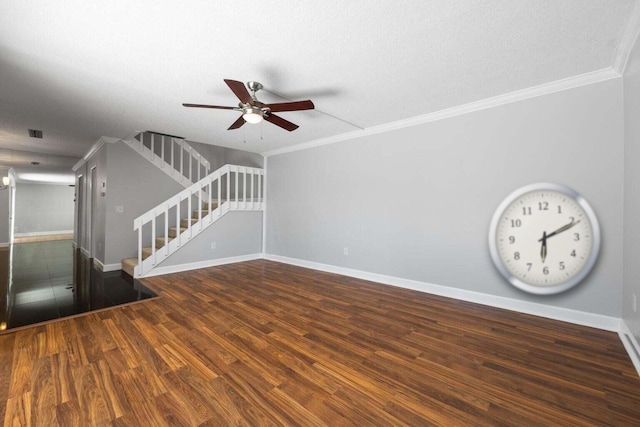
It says 6:11
